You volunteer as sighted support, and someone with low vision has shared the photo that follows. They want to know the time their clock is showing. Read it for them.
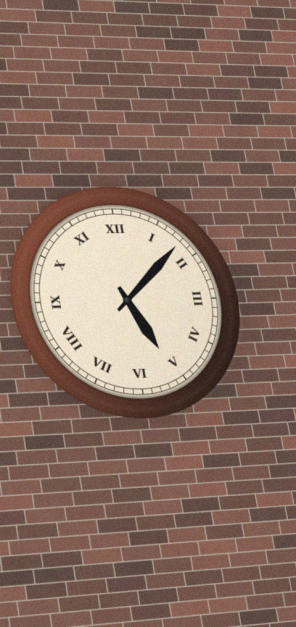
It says 5:08
